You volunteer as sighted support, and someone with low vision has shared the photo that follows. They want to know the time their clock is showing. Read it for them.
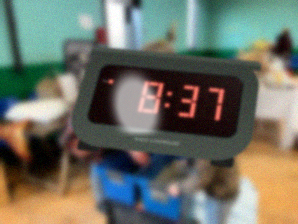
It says 8:37
